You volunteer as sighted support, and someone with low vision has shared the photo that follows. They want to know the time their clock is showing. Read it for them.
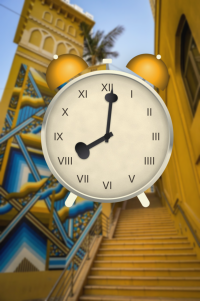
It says 8:01
